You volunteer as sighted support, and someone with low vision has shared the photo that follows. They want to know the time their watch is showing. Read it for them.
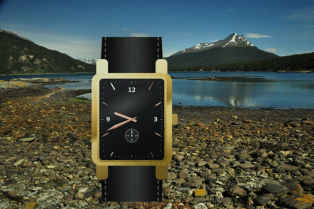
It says 9:41
